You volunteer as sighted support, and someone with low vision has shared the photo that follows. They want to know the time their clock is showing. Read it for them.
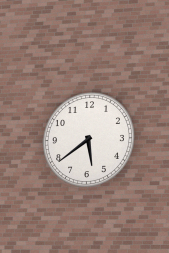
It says 5:39
